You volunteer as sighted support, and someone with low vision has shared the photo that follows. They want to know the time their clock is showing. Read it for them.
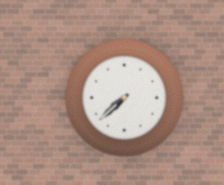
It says 7:38
